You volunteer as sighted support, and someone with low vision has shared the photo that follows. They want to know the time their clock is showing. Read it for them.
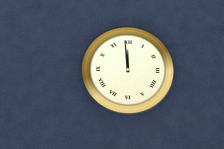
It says 11:59
